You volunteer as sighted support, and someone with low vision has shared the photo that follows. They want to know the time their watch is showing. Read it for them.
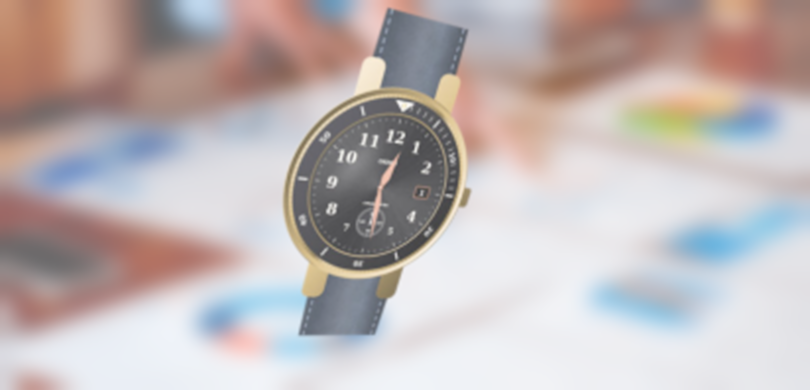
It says 12:29
